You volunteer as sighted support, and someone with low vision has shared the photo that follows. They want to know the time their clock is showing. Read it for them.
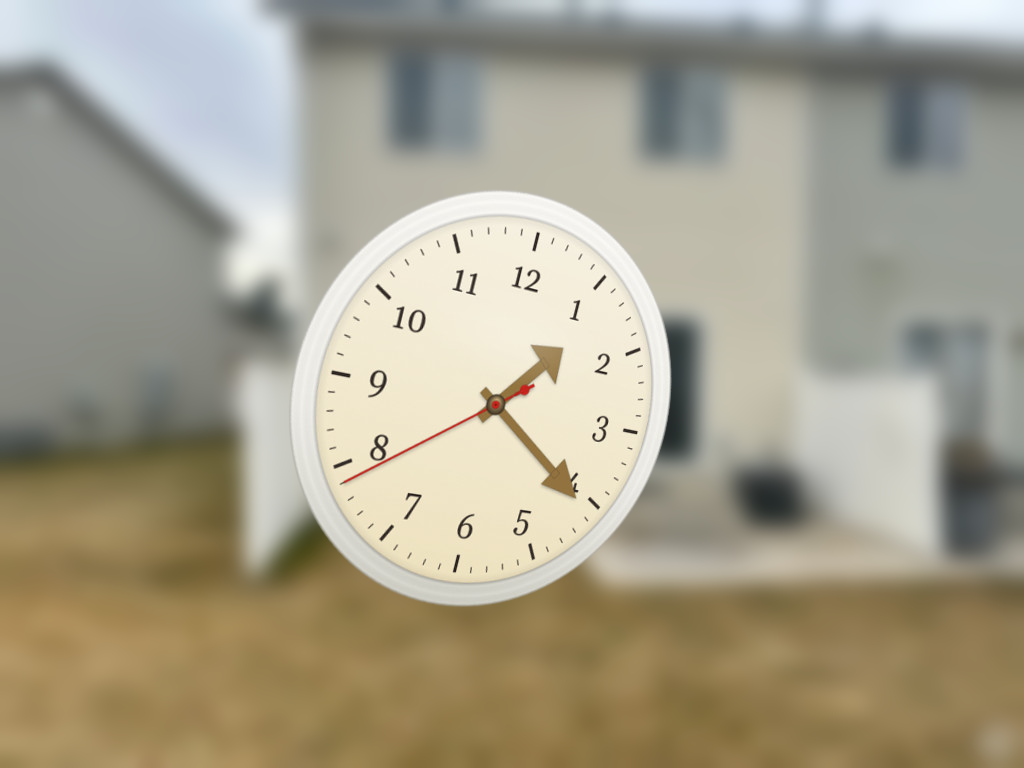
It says 1:20:39
